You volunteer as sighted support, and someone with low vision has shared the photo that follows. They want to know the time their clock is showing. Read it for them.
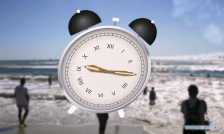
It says 9:15
